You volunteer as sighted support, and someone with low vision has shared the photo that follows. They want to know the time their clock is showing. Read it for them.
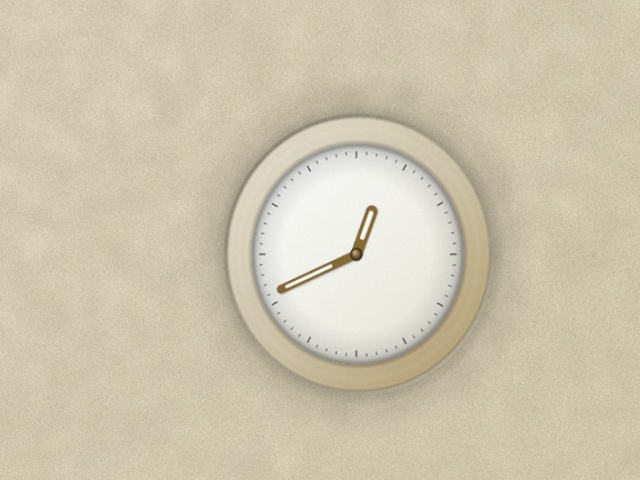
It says 12:41
